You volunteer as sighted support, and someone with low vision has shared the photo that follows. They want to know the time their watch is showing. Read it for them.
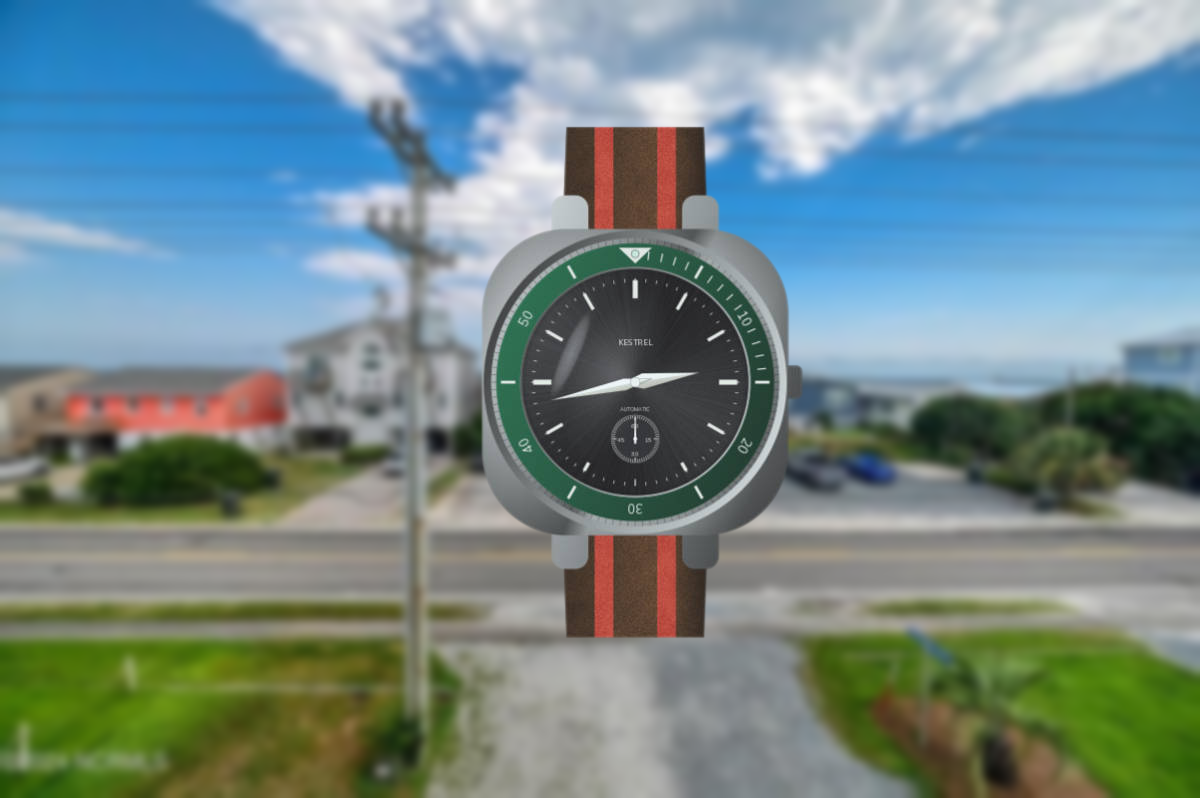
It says 2:43
